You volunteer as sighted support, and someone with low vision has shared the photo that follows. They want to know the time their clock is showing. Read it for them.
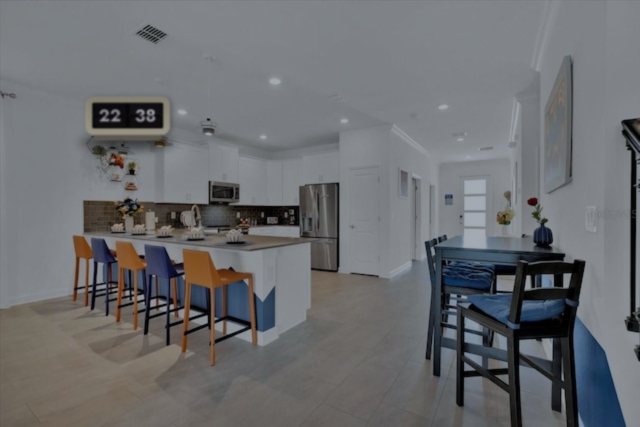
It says 22:38
